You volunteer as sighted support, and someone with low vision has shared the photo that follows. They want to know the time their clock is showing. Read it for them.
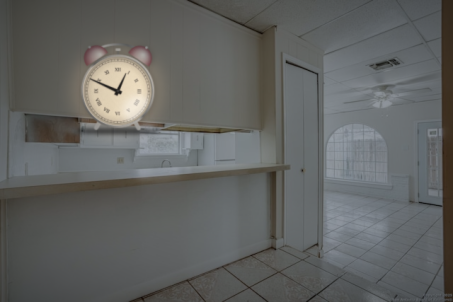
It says 12:49
